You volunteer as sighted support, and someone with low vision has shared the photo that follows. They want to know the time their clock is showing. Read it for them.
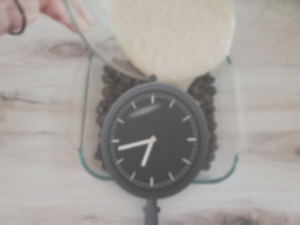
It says 6:43
